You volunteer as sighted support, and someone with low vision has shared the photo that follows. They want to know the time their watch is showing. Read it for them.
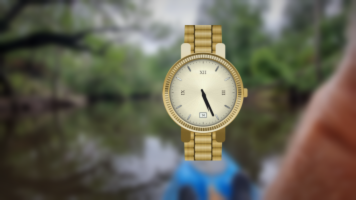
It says 5:26
